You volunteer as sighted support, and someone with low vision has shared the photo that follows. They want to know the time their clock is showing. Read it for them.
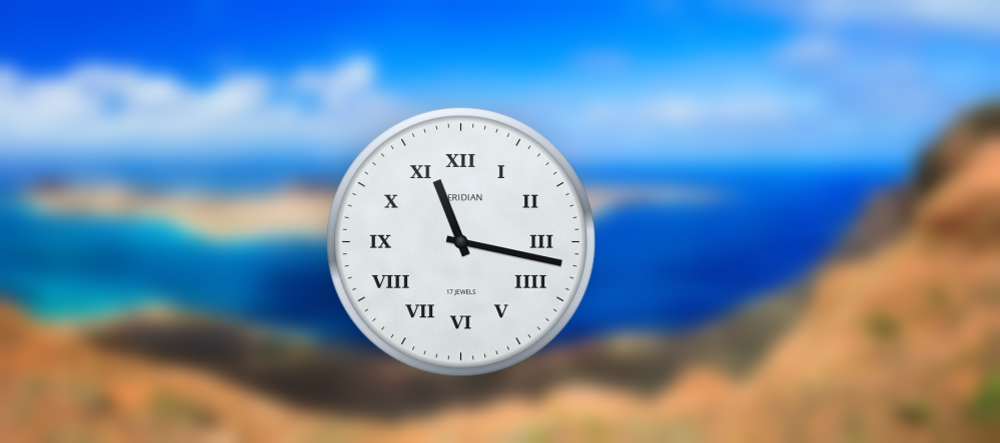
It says 11:17
